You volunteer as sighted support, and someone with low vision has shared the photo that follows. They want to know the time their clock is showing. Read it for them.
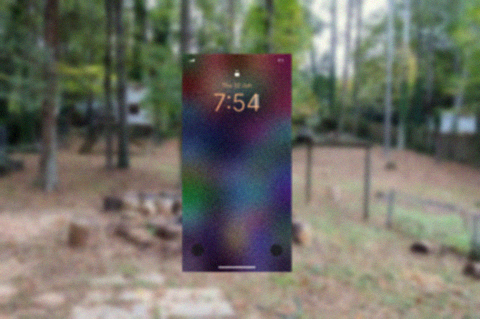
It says 7:54
